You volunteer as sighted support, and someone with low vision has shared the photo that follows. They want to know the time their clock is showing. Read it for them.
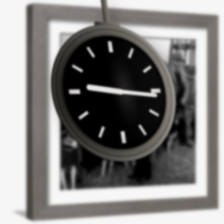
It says 9:16
